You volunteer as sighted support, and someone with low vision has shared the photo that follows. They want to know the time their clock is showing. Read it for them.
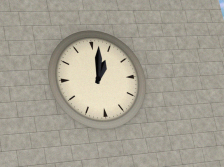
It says 1:02
